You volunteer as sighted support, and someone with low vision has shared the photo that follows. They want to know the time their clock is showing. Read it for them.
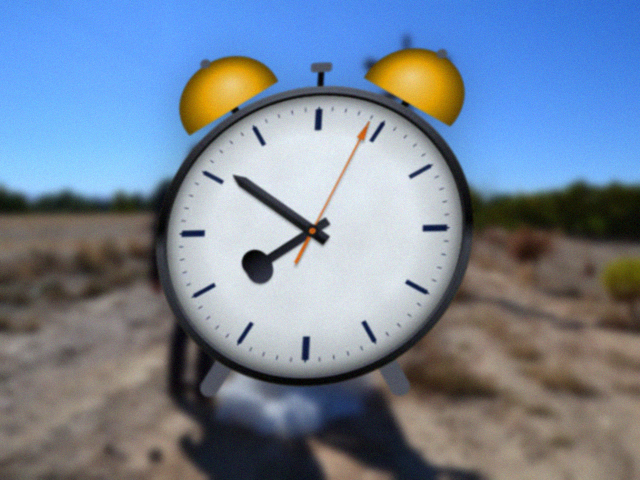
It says 7:51:04
